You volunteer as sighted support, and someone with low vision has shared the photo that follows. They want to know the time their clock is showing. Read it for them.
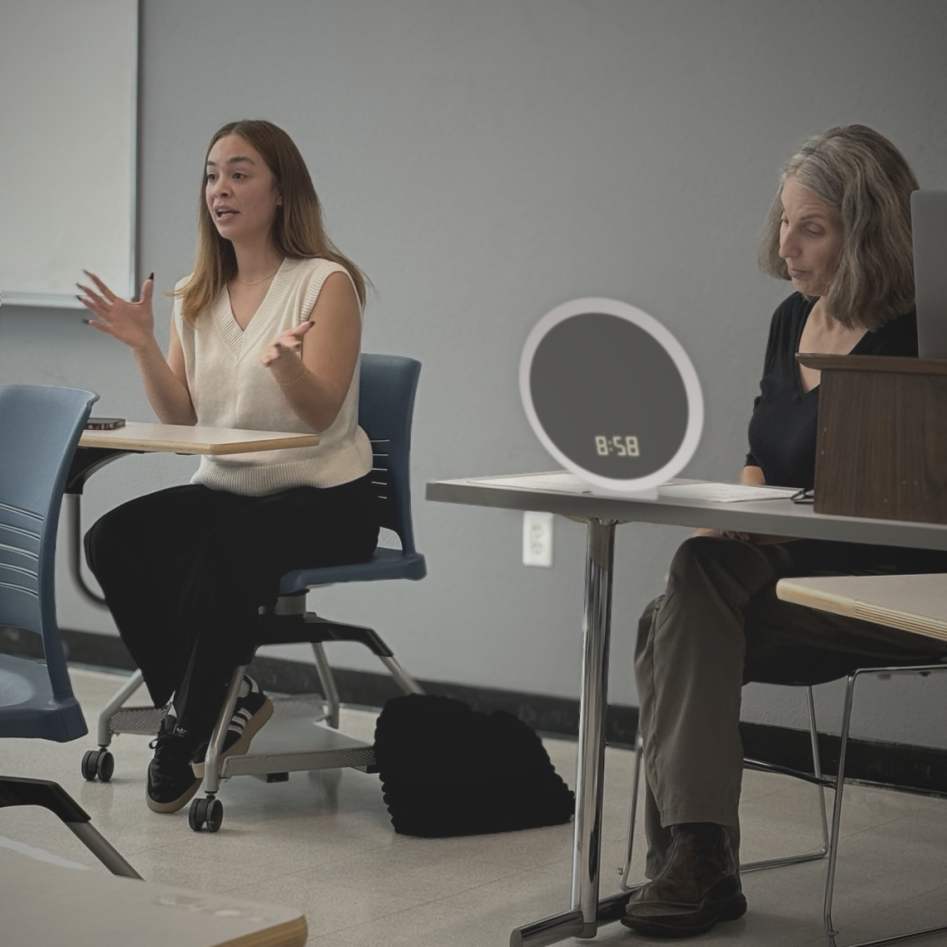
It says 8:58
